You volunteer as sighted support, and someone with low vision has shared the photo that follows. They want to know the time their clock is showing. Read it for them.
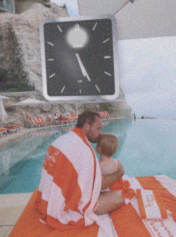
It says 5:26
